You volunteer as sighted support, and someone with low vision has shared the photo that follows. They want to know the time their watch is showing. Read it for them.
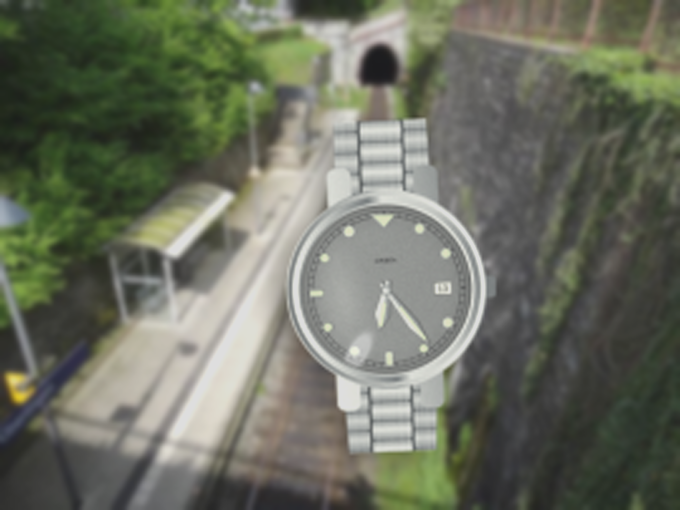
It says 6:24
